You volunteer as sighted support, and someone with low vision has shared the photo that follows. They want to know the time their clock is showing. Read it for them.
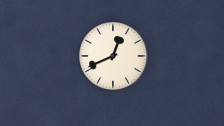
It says 12:41
